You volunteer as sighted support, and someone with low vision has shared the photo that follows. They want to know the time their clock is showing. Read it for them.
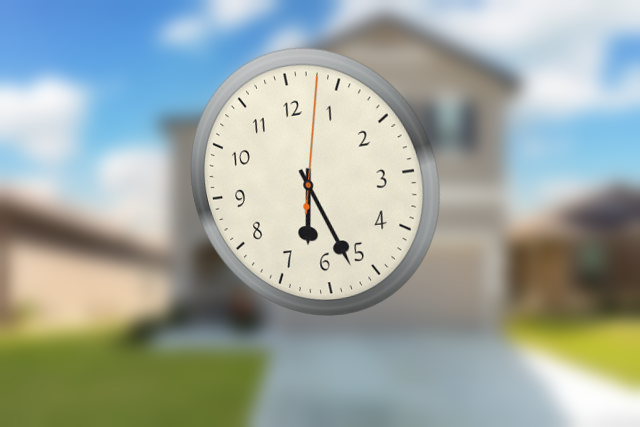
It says 6:27:03
